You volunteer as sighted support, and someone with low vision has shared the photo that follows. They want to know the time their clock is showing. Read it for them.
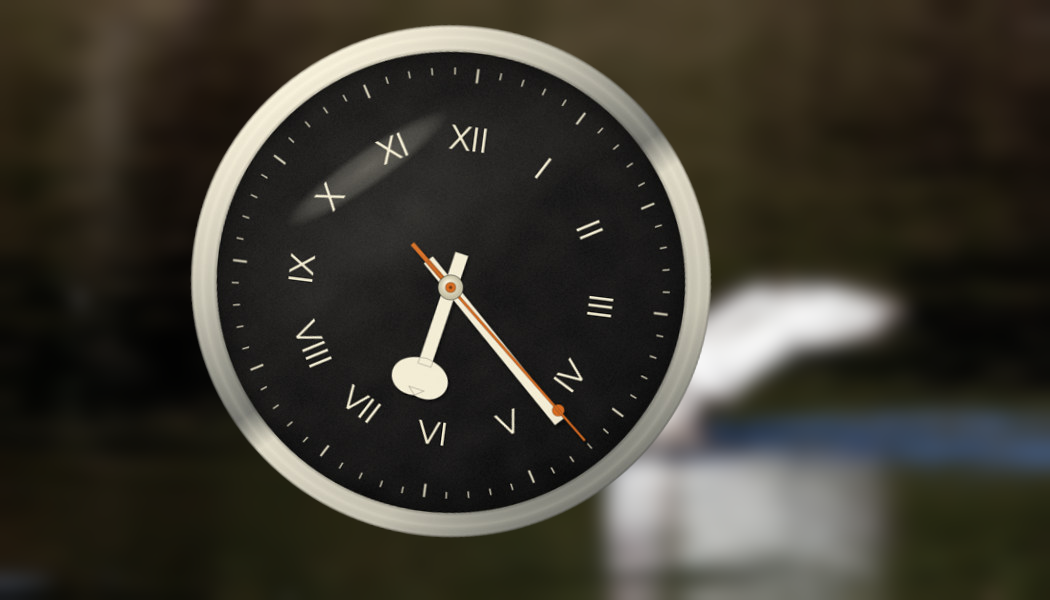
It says 6:22:22
